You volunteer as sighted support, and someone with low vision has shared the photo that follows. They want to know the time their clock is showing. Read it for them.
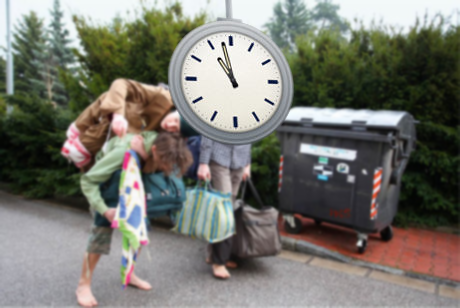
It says 10:58
